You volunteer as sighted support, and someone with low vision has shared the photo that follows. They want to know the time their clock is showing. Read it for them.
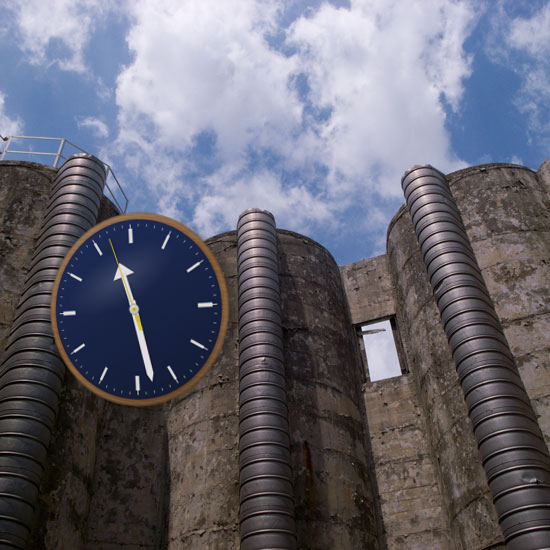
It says 11:27:57
